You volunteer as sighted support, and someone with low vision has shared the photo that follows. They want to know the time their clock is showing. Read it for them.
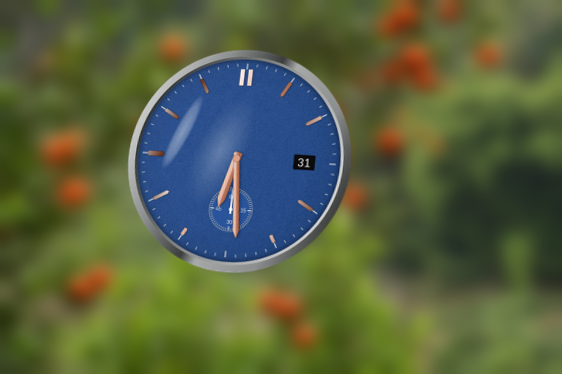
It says 6:29
